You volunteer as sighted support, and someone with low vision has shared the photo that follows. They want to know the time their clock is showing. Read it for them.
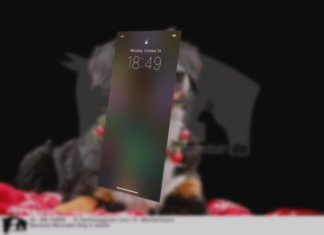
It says 18:49
